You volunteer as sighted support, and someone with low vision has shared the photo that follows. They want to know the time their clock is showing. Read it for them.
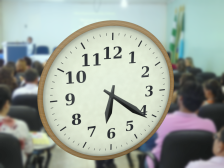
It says 6:21
